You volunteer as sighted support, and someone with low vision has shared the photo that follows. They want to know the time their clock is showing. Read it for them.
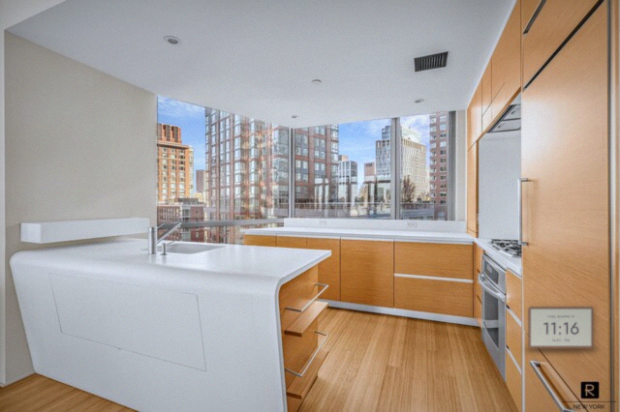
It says 11:16
